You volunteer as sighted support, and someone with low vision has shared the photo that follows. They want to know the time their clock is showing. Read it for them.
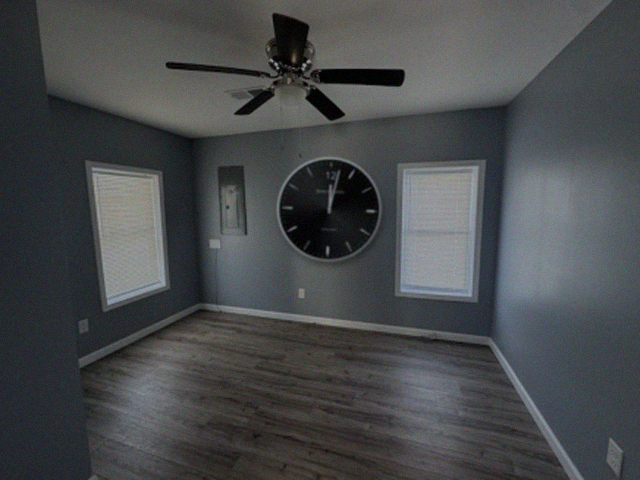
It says 12:02
